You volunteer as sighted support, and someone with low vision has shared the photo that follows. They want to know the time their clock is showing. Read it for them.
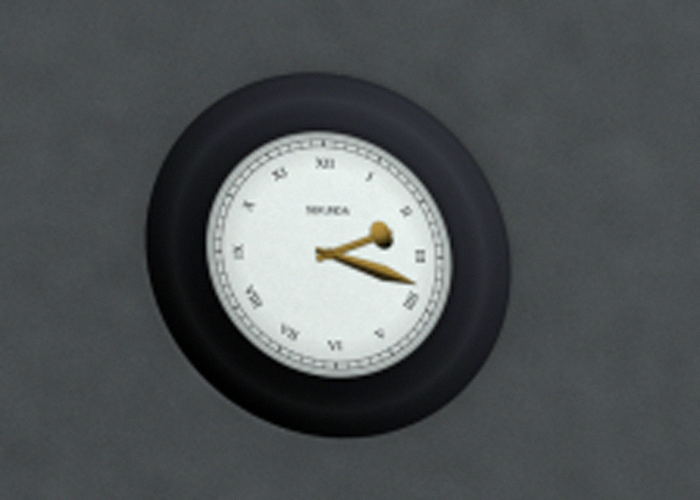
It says 2:18
